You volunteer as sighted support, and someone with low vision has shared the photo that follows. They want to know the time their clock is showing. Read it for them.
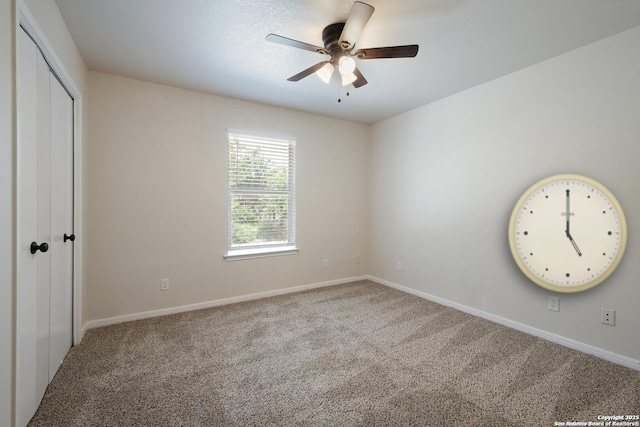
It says 5:00
